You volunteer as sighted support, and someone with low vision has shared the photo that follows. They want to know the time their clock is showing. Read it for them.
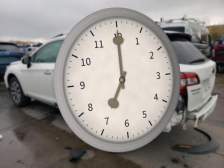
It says 7:00
